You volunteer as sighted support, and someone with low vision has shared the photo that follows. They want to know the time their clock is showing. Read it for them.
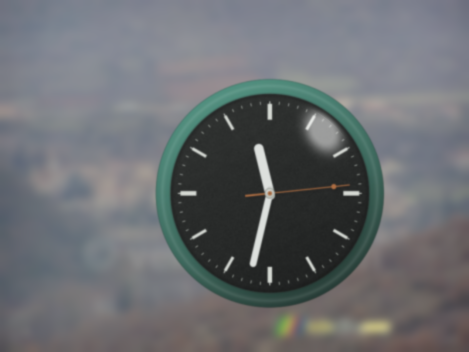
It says 11:32:14
